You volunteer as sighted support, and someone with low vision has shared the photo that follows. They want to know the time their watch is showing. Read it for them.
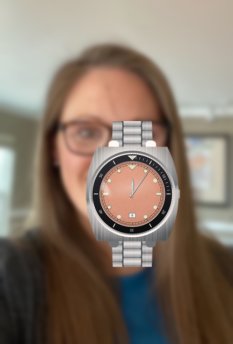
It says 12:06
